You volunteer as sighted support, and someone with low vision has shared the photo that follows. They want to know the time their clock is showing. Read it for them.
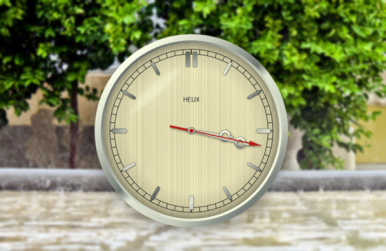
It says 3:17:17
